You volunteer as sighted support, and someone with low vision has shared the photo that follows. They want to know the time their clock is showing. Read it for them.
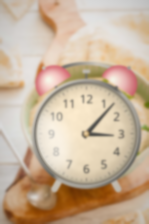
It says 3:07
